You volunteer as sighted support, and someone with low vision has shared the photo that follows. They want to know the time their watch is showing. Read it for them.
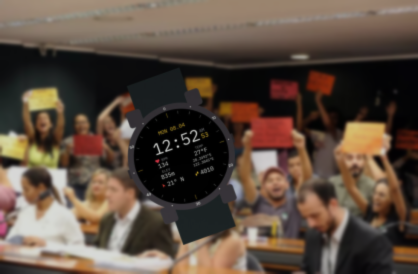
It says 12:52
